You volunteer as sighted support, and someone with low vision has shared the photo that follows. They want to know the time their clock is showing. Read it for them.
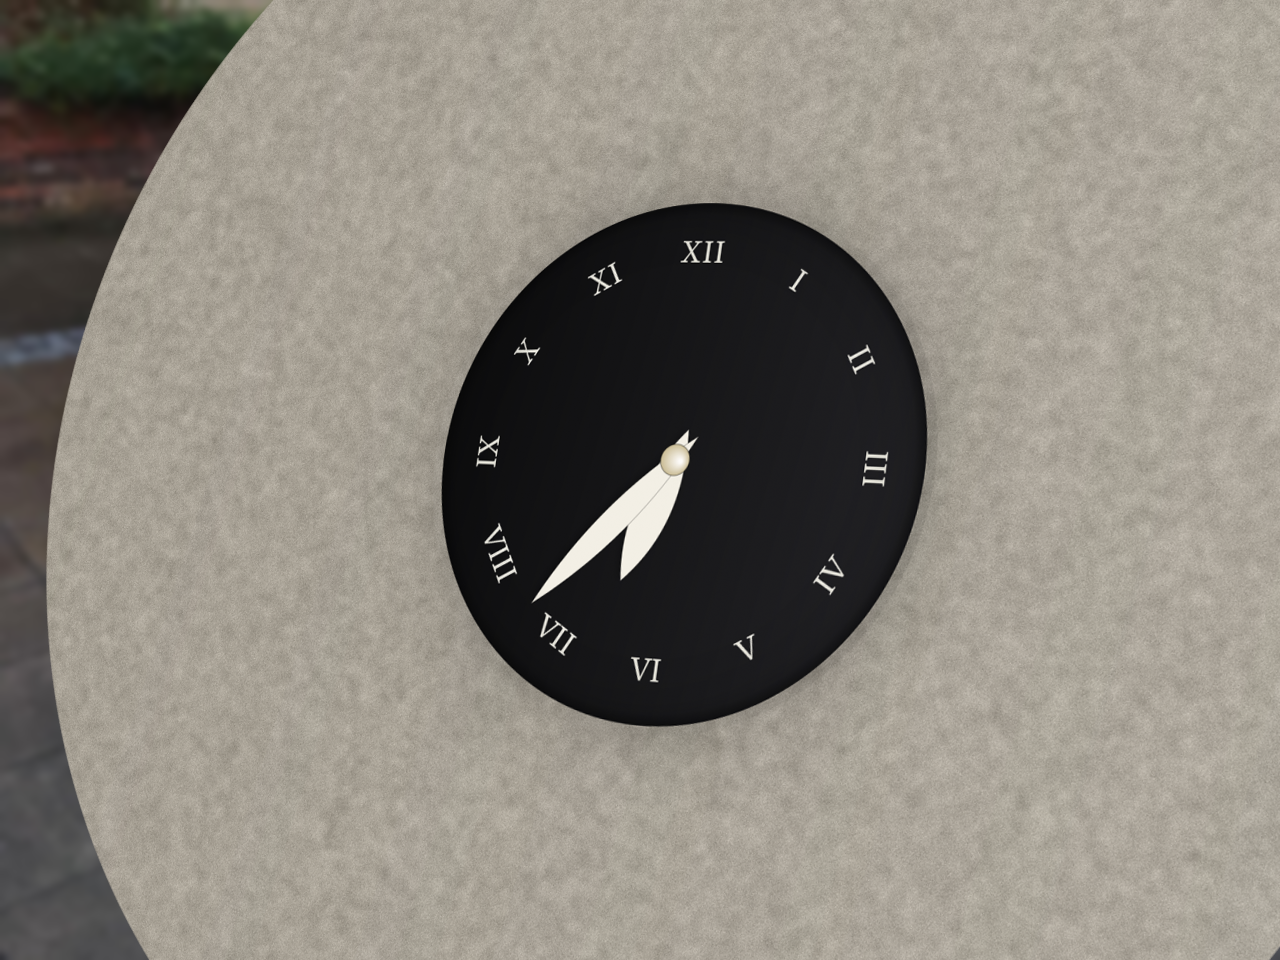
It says 6:37
